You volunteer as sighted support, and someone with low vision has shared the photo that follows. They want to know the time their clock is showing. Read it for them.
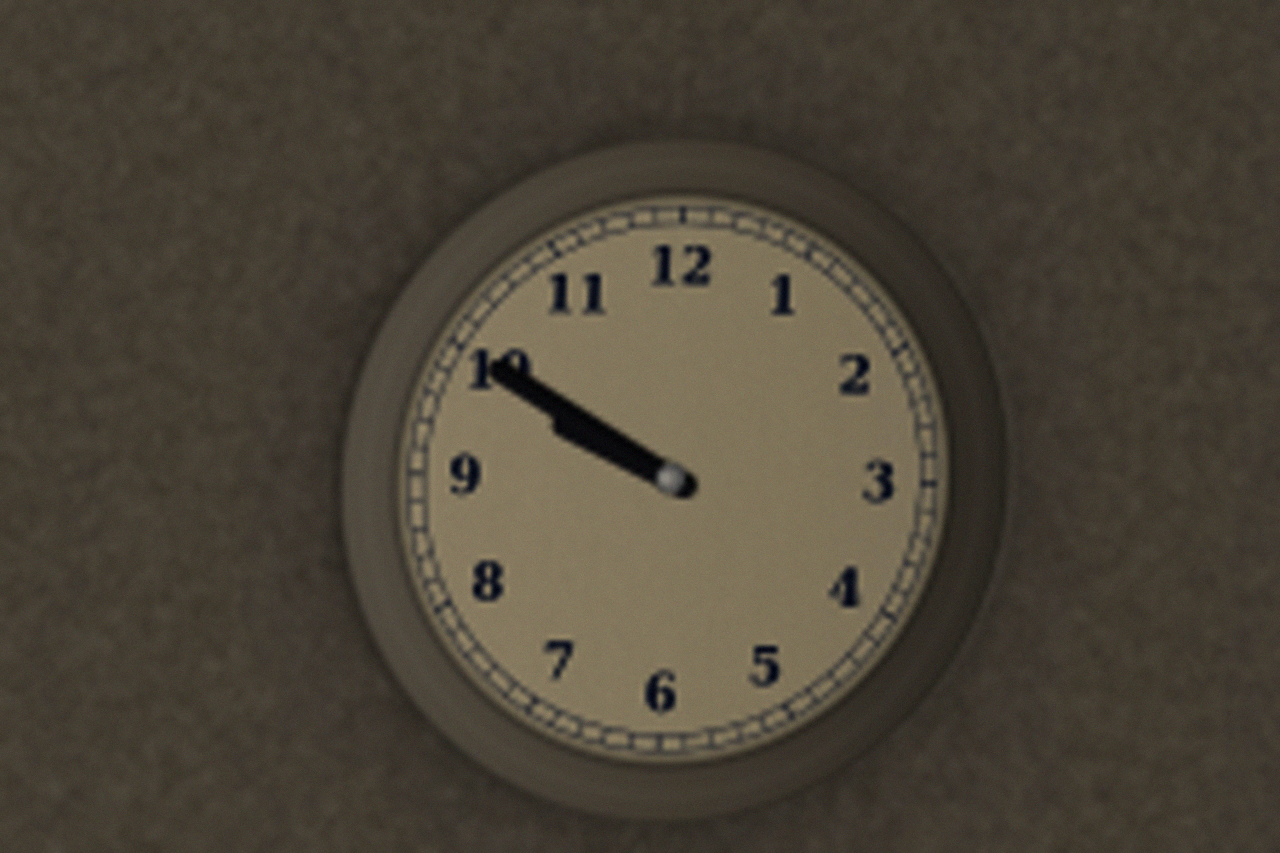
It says 9:50
